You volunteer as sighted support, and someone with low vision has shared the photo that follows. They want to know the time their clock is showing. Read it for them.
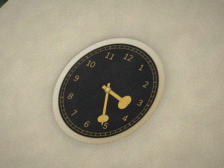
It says 3:26
